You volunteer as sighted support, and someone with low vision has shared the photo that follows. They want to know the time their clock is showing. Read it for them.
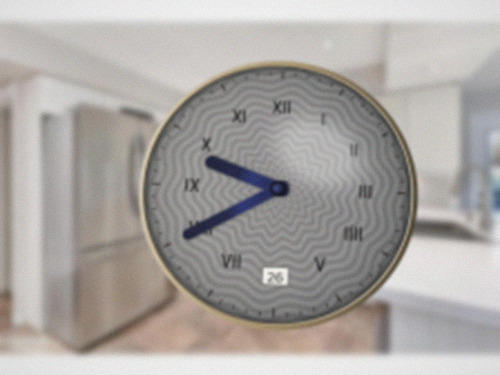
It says 9:40
